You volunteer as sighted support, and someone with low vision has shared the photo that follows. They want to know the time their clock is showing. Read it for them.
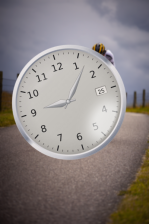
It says 9:07
